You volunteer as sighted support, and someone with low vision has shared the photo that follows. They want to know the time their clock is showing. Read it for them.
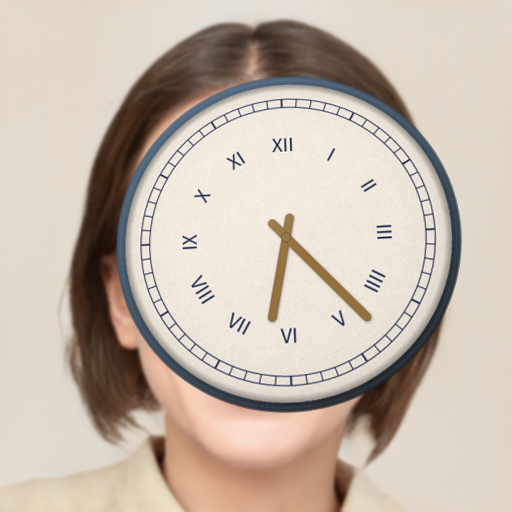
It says 6:23
